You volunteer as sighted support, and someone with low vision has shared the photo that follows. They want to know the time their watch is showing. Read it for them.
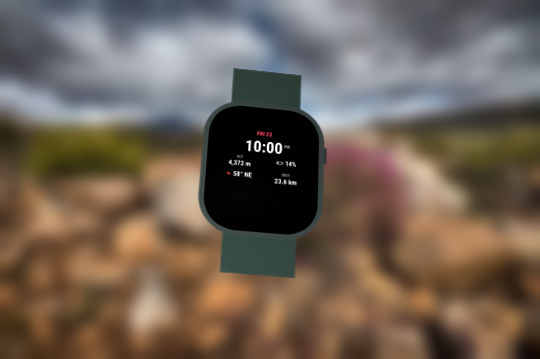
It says 10:00
